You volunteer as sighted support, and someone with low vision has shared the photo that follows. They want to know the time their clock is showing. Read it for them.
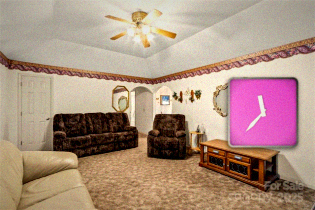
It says 11:37
